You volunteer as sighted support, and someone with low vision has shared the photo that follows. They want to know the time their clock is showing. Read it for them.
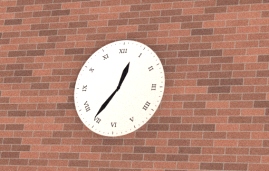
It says 12:36
